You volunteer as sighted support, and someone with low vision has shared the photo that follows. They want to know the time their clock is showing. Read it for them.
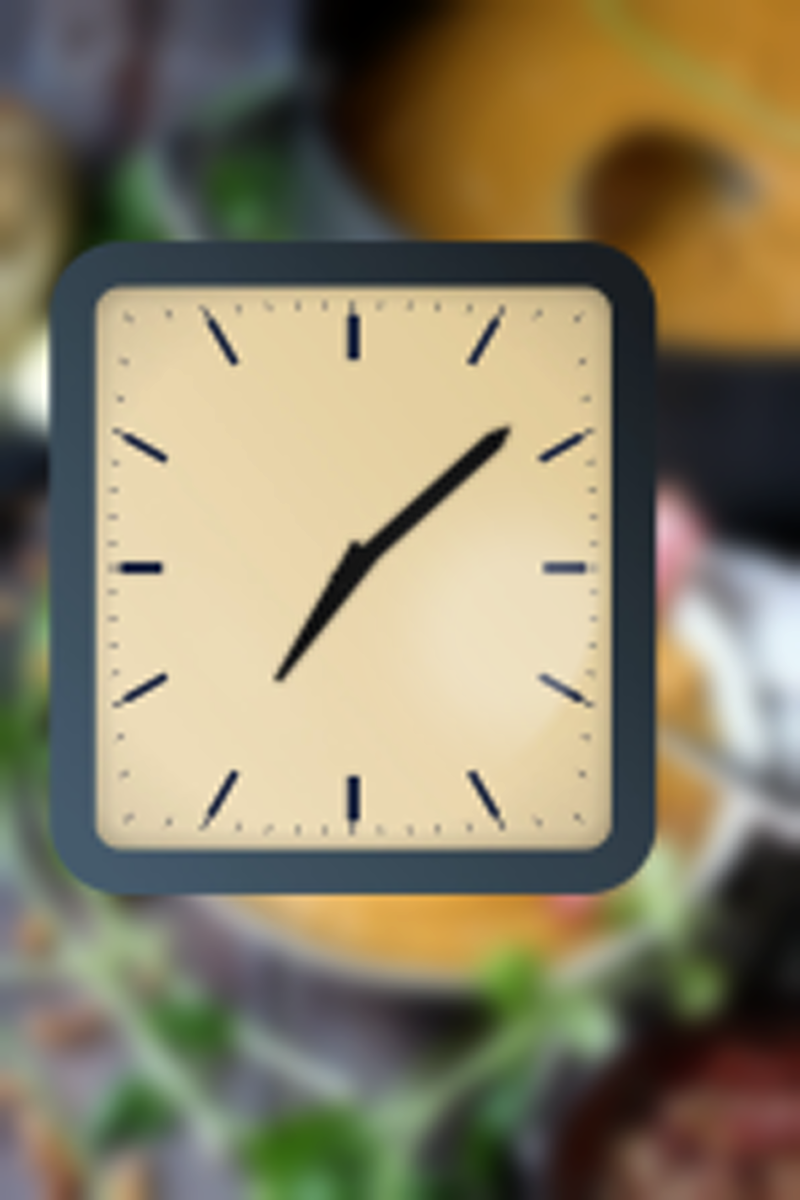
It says 7:08
